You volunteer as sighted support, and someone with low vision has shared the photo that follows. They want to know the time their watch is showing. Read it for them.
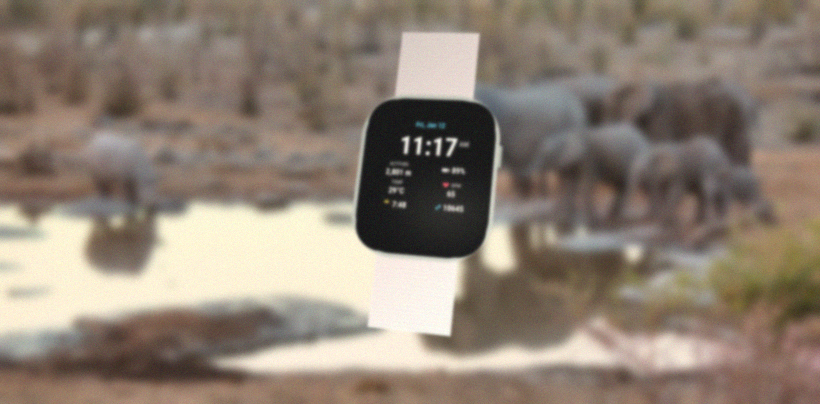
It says 11:17
